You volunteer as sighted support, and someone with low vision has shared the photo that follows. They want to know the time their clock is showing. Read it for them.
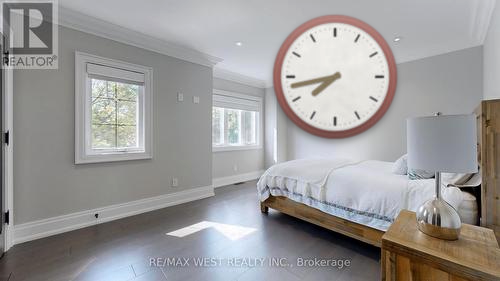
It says 7:43
